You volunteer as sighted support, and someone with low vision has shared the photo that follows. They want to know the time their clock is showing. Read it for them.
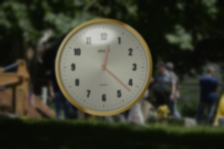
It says 12:22
